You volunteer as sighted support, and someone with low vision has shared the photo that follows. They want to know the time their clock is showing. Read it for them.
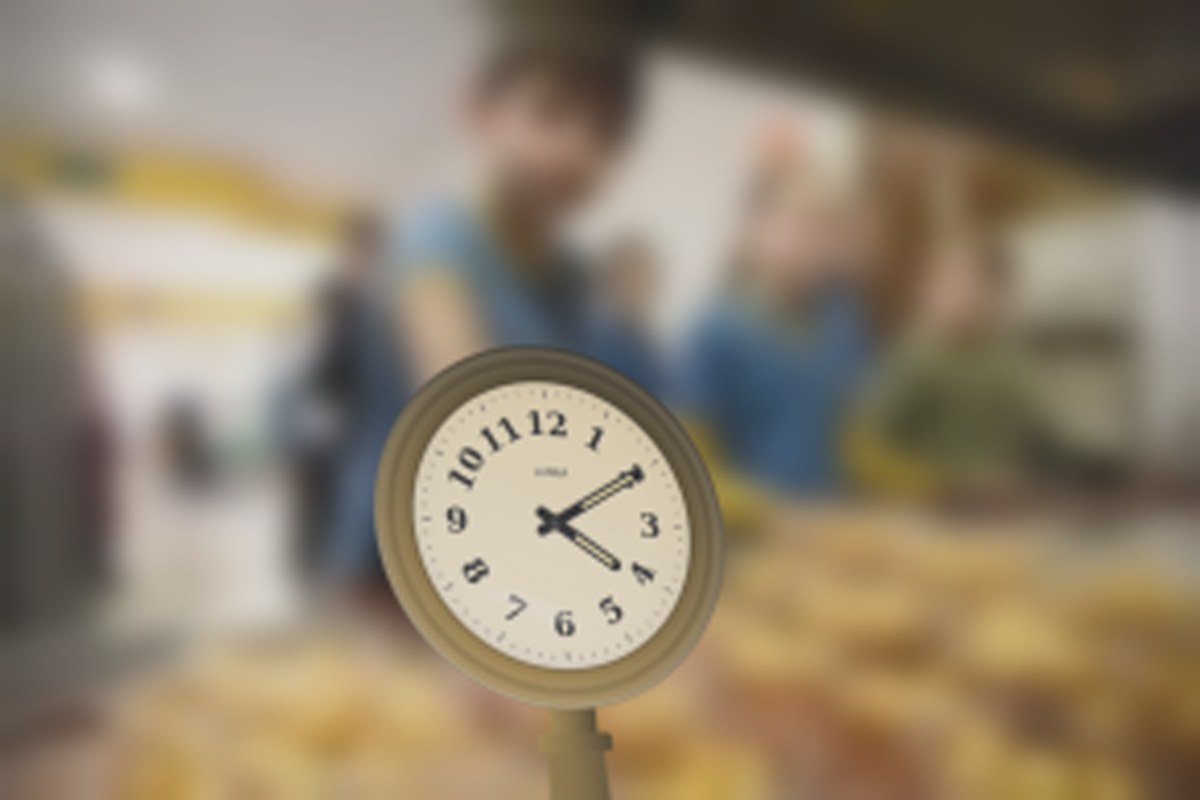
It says 4:10
